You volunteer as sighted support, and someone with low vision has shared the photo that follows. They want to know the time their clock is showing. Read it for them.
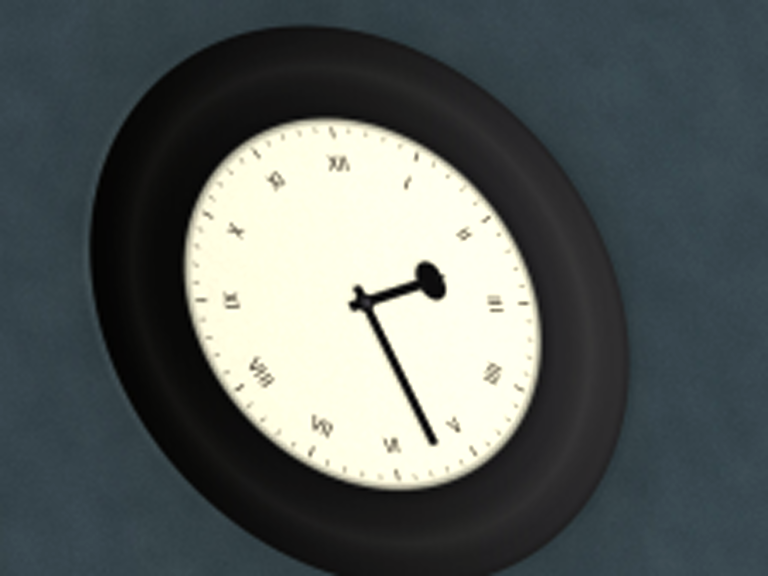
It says 2:27
